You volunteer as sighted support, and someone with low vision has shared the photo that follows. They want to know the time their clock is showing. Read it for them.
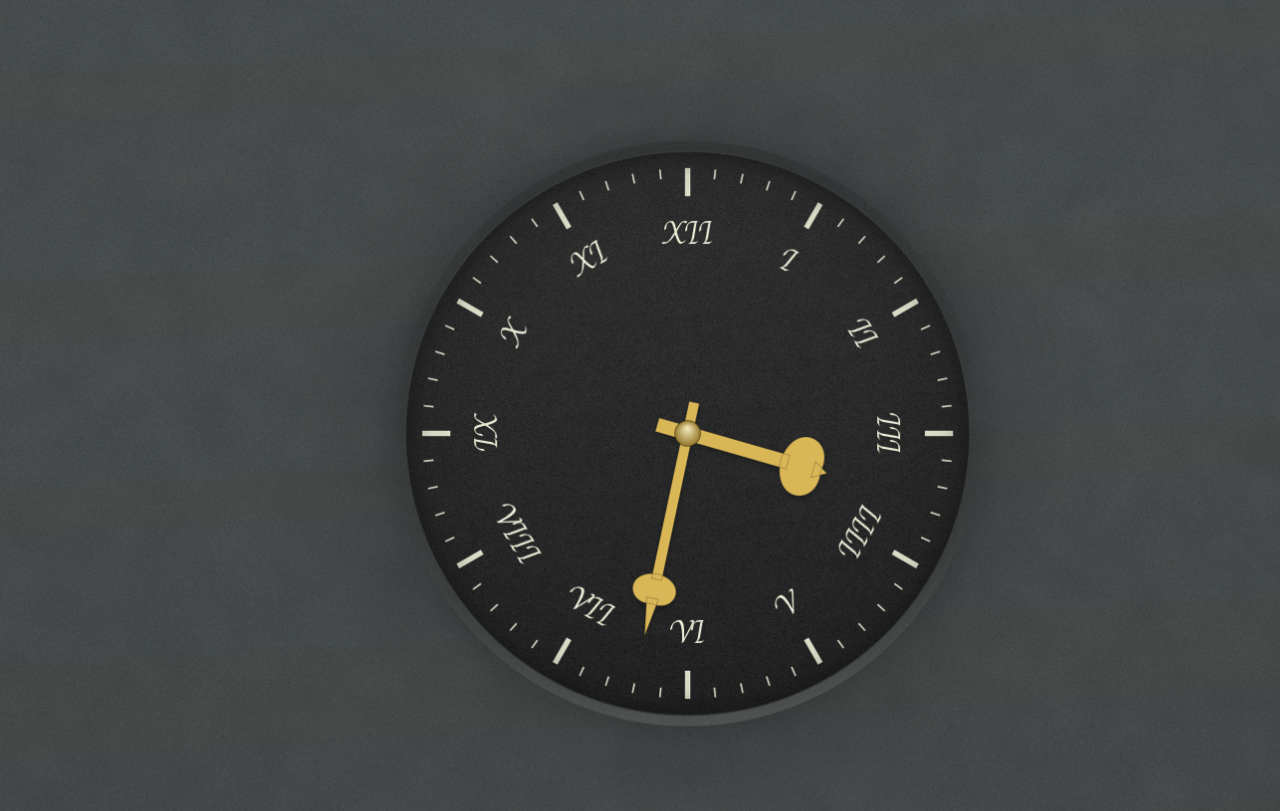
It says 3:32
